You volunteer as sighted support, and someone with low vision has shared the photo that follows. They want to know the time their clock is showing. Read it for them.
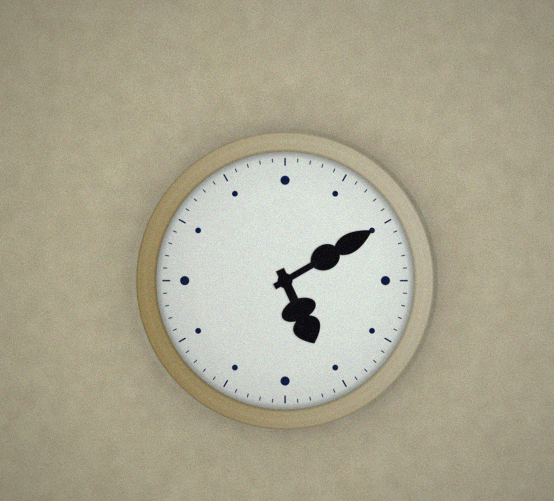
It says 5:10
